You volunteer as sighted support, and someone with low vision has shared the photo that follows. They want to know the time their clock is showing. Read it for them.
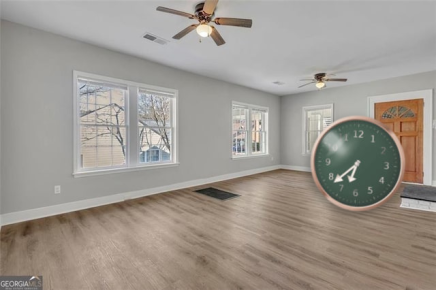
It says 6:38
